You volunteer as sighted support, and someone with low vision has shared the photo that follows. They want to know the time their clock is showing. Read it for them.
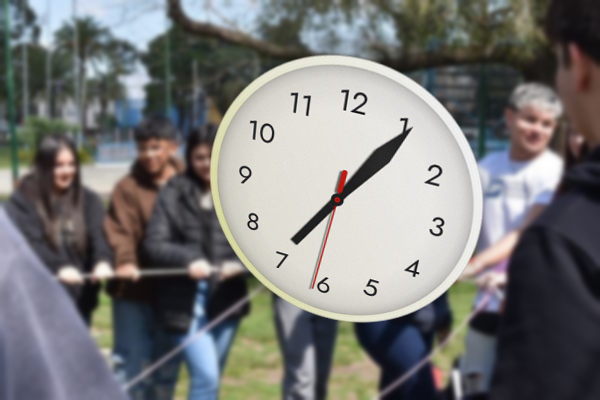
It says 7:05:31
